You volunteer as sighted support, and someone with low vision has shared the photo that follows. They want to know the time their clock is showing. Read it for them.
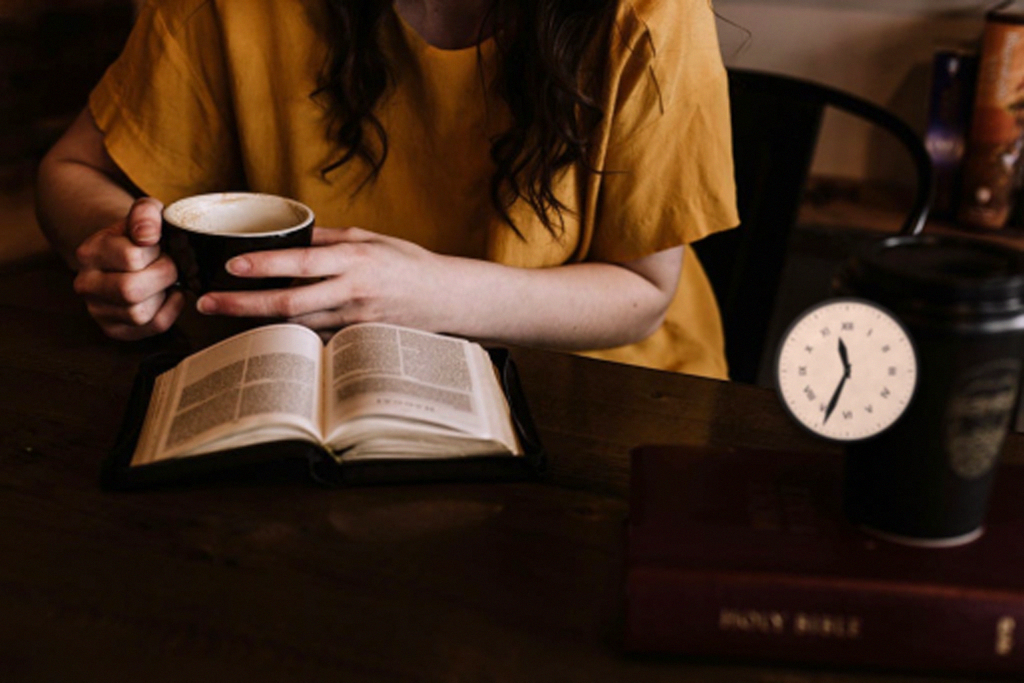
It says 11:34
